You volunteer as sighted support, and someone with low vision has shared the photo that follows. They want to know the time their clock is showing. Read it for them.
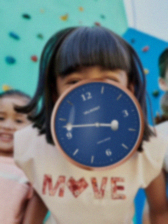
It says 3:48
